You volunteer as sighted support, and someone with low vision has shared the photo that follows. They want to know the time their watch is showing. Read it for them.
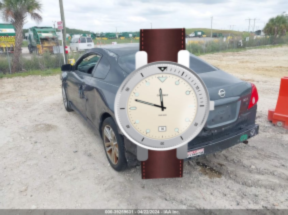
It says 11:48
